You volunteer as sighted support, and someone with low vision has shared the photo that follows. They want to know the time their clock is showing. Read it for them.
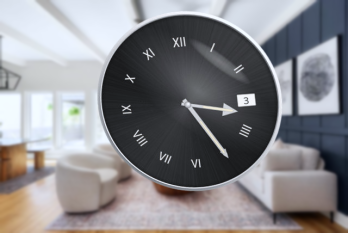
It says 3:25
